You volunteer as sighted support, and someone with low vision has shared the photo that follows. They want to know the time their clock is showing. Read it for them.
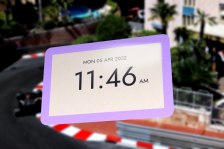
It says 11:46
